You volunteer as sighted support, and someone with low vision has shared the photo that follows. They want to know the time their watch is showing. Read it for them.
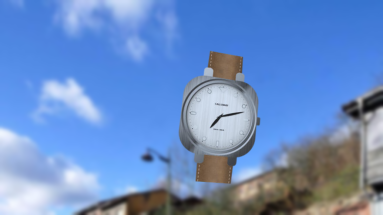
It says 7:12
